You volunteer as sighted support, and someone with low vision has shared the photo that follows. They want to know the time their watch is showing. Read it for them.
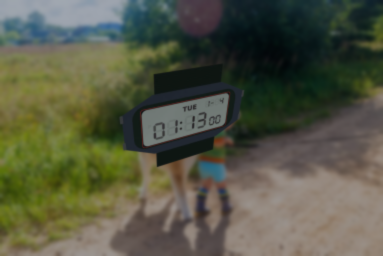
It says 1:13:00
